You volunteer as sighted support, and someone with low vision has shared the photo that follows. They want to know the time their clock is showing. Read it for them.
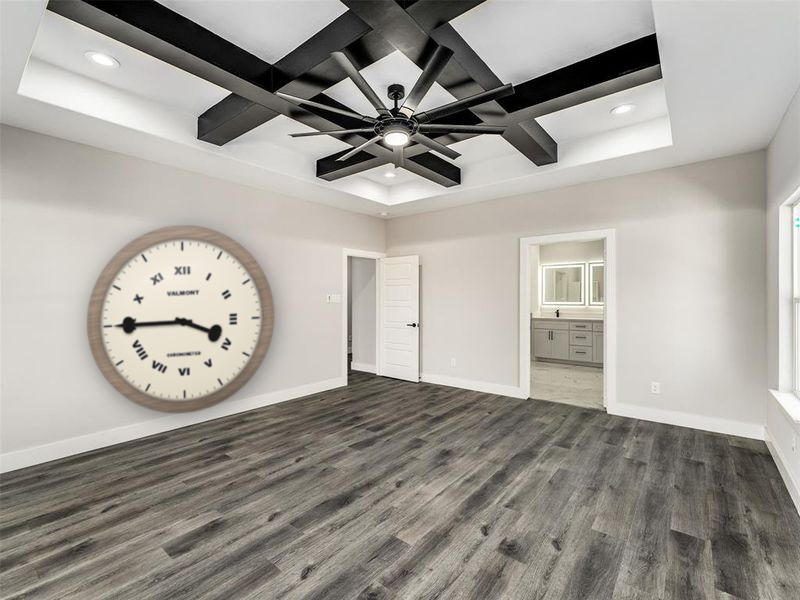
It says 3:45
